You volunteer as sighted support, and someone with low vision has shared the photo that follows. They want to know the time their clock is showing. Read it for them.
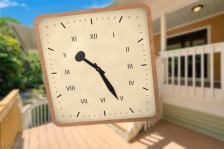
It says 10:26
